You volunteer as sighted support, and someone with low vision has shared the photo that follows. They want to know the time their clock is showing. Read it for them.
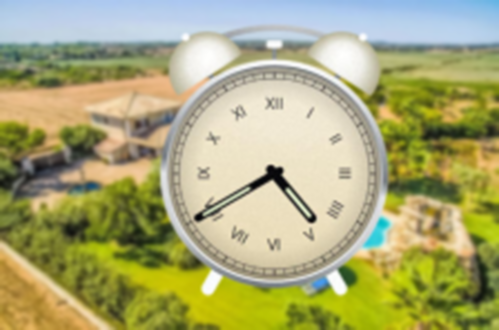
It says 4:40
